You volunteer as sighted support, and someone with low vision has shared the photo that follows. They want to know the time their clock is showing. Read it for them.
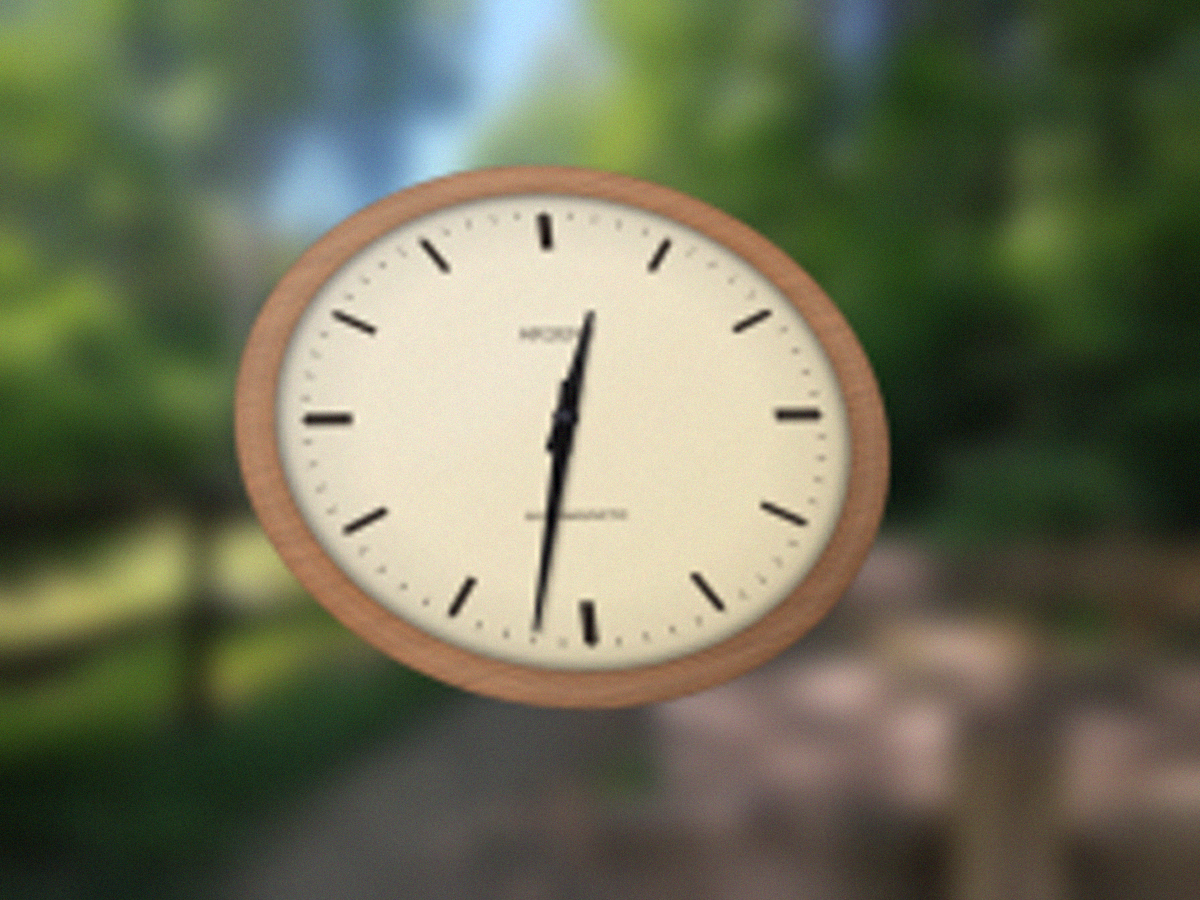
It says 12:32
